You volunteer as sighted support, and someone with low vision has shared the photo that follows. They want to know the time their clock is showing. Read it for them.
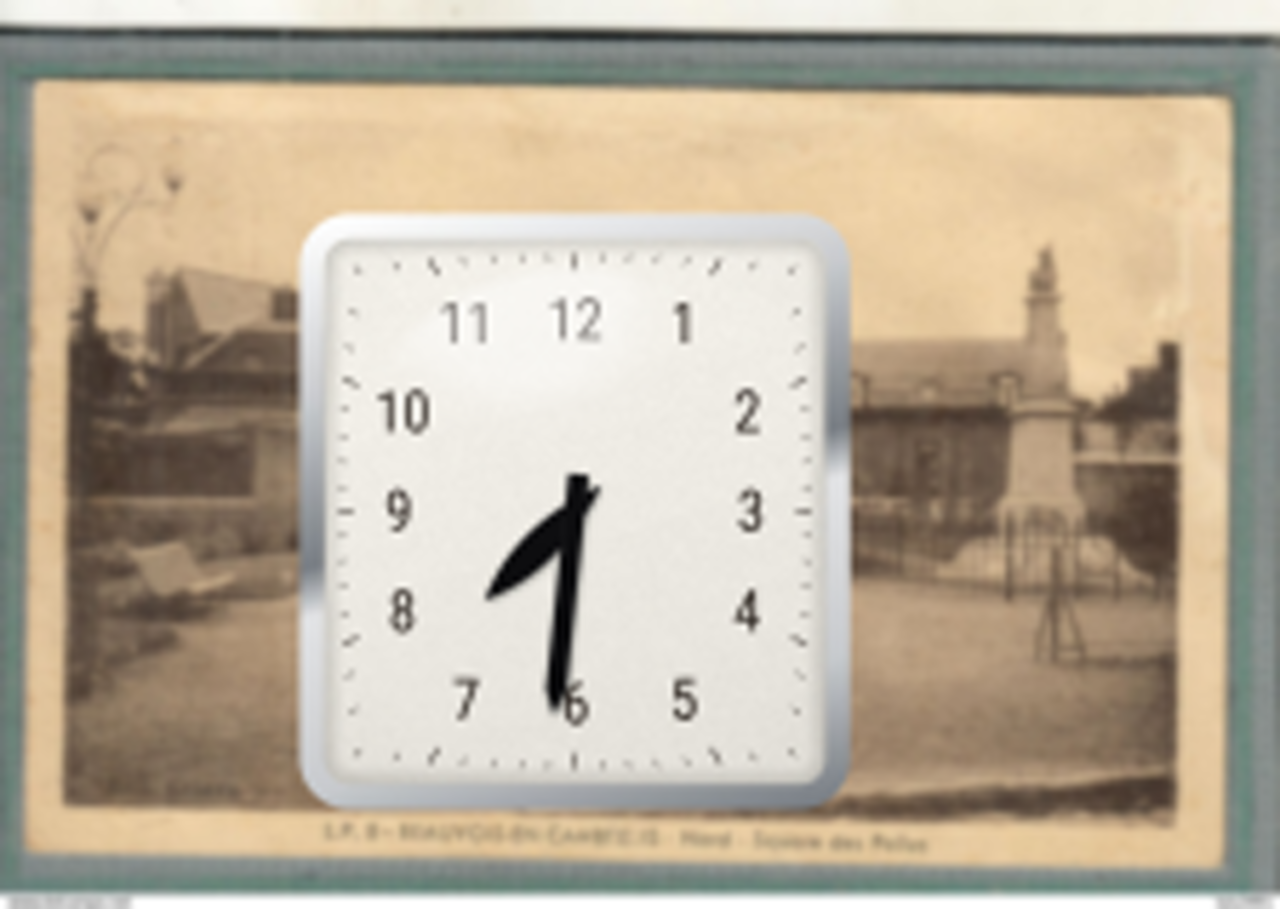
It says 7:31
